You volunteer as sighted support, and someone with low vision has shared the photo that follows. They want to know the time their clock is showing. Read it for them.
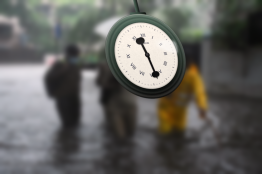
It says 11:28
